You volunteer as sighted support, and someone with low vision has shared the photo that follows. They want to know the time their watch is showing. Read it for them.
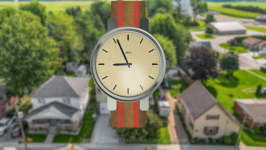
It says 8:56
